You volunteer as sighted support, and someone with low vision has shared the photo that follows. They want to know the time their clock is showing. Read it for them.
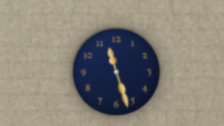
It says 11:27
